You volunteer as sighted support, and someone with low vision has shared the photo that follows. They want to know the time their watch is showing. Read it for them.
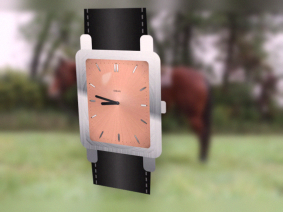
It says 8:47
